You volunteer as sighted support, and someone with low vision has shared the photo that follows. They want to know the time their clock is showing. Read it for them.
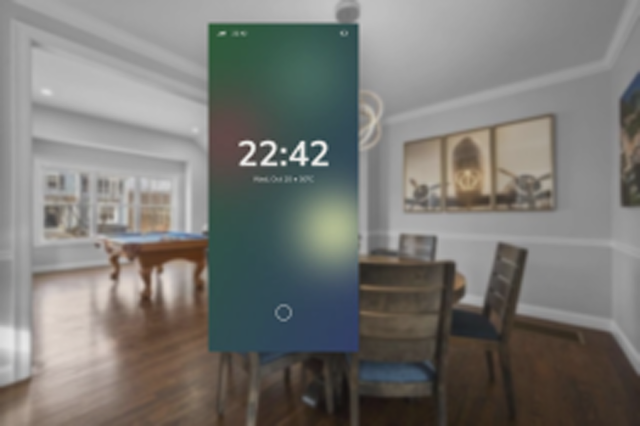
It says 22:42
